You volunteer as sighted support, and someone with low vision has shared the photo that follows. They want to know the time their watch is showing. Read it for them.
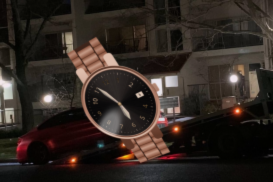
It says 5:56
